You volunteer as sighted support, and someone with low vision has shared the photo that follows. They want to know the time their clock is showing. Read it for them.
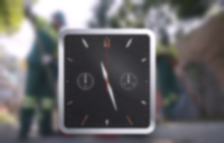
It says 11:27
